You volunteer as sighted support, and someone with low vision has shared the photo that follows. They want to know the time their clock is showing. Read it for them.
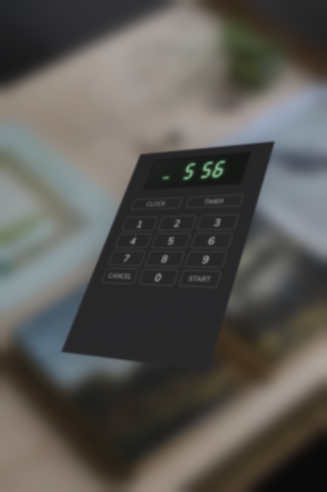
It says 5:56
